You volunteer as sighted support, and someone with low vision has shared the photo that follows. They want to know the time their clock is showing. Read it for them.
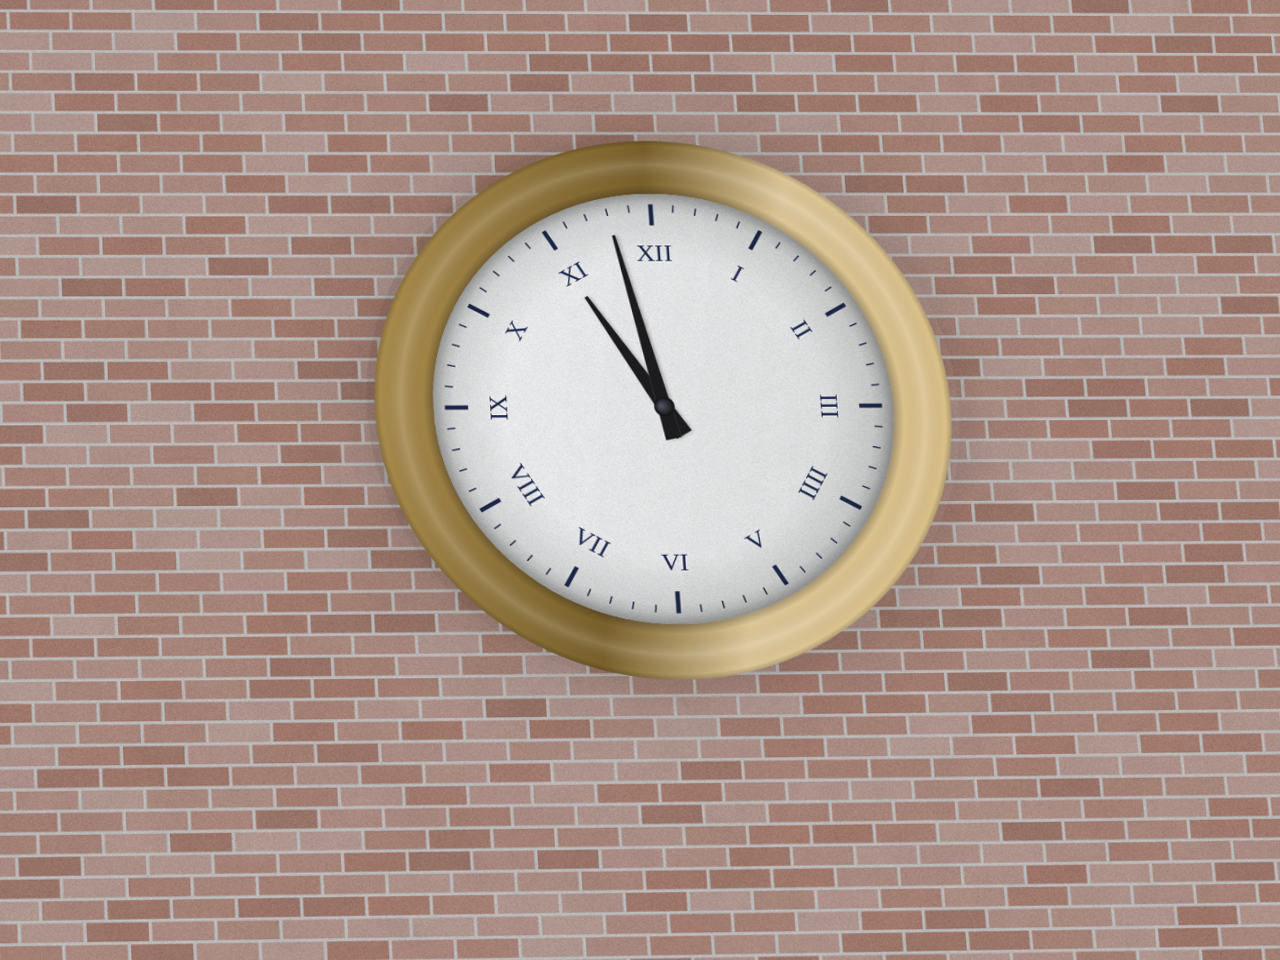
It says 10:58
